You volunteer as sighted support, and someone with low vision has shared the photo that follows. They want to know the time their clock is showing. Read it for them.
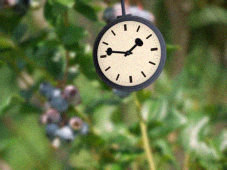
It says 1:47
